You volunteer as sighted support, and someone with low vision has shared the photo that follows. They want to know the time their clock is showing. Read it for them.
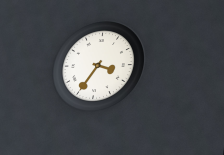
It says 3:35
